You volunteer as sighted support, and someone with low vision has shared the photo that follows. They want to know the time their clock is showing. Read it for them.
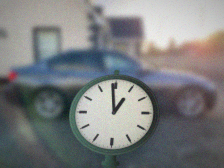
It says 12:59
